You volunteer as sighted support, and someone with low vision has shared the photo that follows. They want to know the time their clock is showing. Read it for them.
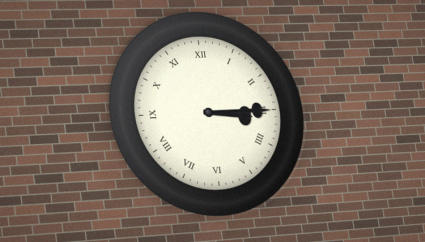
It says 3:15
